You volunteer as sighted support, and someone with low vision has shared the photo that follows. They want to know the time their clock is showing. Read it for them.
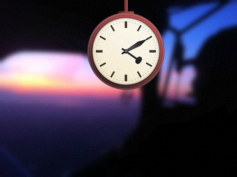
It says 4:10
